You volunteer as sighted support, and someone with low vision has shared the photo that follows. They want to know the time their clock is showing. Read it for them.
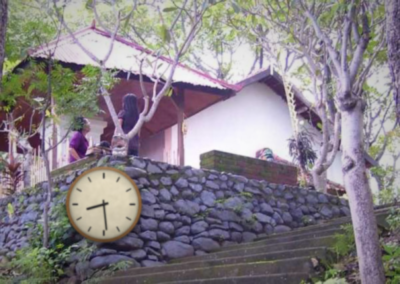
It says 8:29
